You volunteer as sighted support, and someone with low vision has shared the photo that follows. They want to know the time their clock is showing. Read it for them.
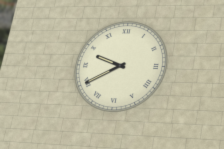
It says 9:40
